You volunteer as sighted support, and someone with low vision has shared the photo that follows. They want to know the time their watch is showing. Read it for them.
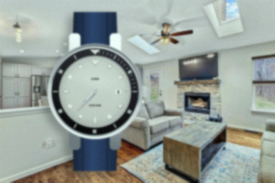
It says 7:37
